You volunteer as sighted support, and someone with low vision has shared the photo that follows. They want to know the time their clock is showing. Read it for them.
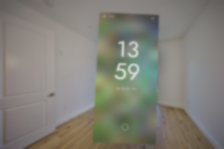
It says 13:59
